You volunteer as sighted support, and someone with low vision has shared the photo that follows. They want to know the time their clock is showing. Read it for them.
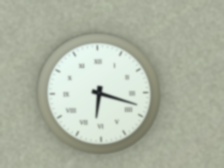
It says 6:18
